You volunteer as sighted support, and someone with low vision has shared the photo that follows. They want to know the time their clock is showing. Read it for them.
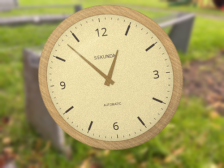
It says 12:53
